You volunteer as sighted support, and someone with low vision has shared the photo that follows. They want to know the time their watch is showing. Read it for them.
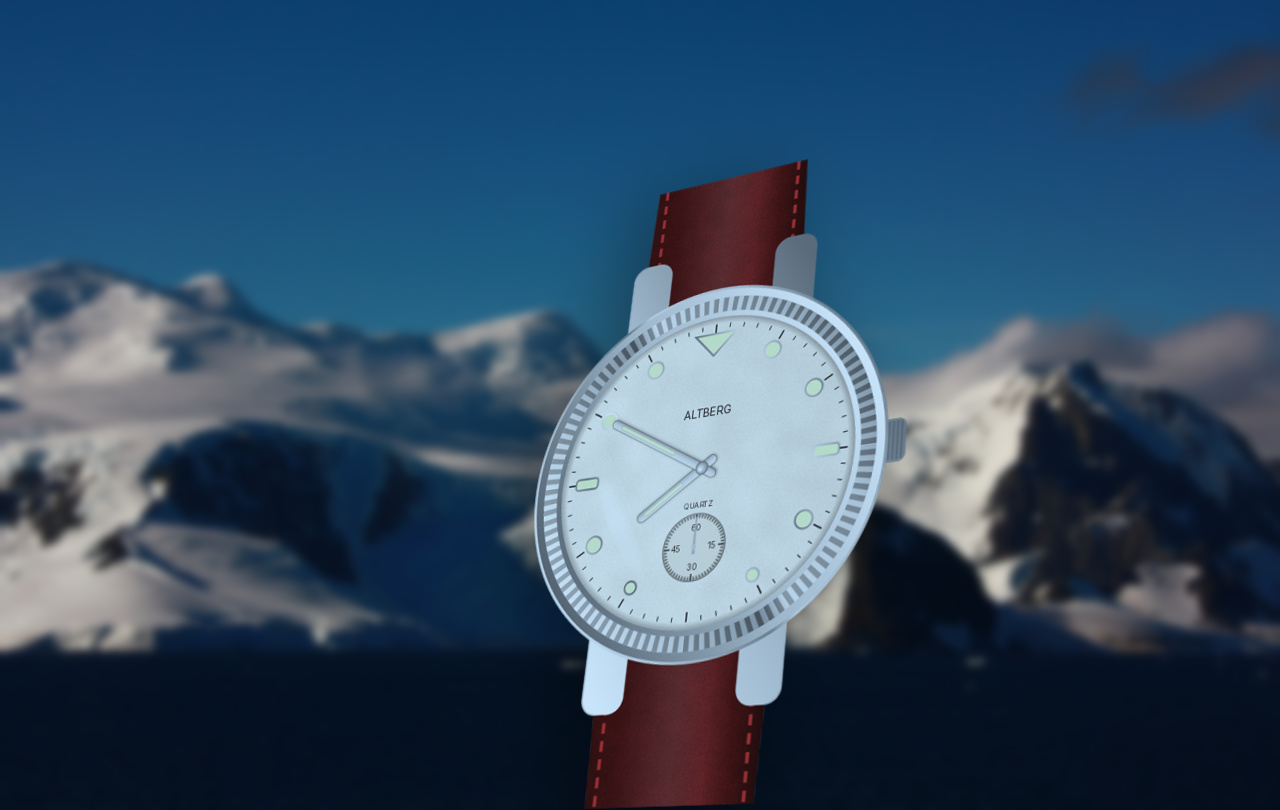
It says 7:50
